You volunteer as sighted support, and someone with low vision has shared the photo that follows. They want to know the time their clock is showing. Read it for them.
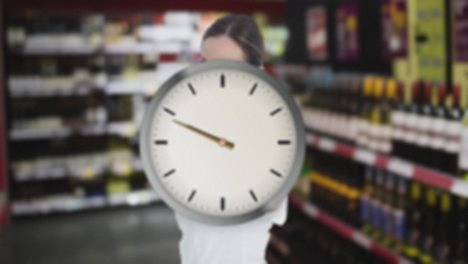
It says 9:49
